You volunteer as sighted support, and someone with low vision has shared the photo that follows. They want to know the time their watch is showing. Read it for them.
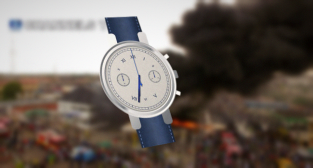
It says 6:33
